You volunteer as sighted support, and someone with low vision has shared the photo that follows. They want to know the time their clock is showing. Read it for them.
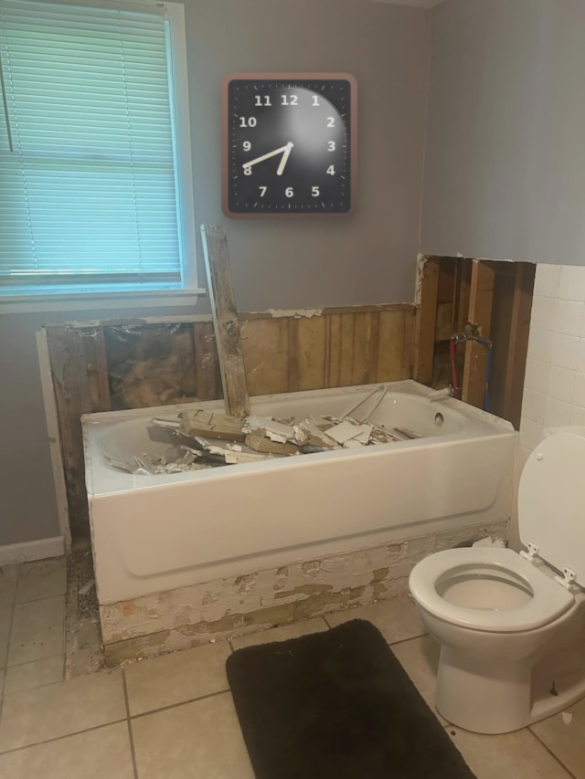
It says 6:41
